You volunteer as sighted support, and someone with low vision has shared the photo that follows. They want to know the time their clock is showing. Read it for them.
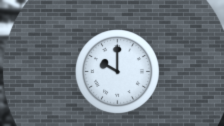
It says 10:00
